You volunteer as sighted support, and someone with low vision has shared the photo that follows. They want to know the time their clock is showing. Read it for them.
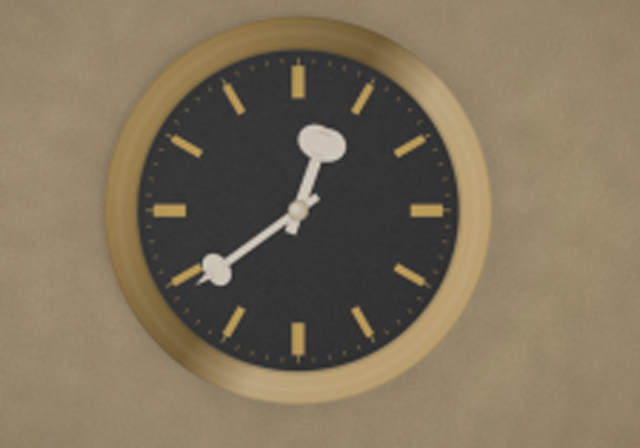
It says 12:39
